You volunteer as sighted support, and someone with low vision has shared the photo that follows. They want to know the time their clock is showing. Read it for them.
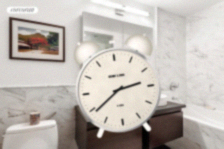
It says 2:39
